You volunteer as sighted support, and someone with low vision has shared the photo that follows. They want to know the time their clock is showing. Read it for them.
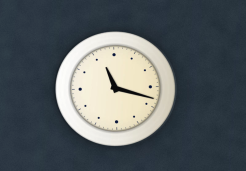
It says 11:18
